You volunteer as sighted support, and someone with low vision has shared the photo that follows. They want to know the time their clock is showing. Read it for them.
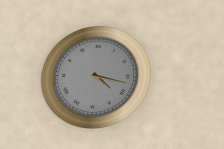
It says 4:17
